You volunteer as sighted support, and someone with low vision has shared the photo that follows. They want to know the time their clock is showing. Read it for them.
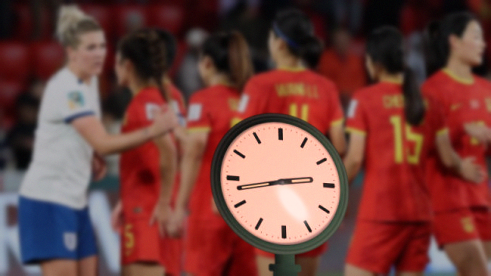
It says 2:43
